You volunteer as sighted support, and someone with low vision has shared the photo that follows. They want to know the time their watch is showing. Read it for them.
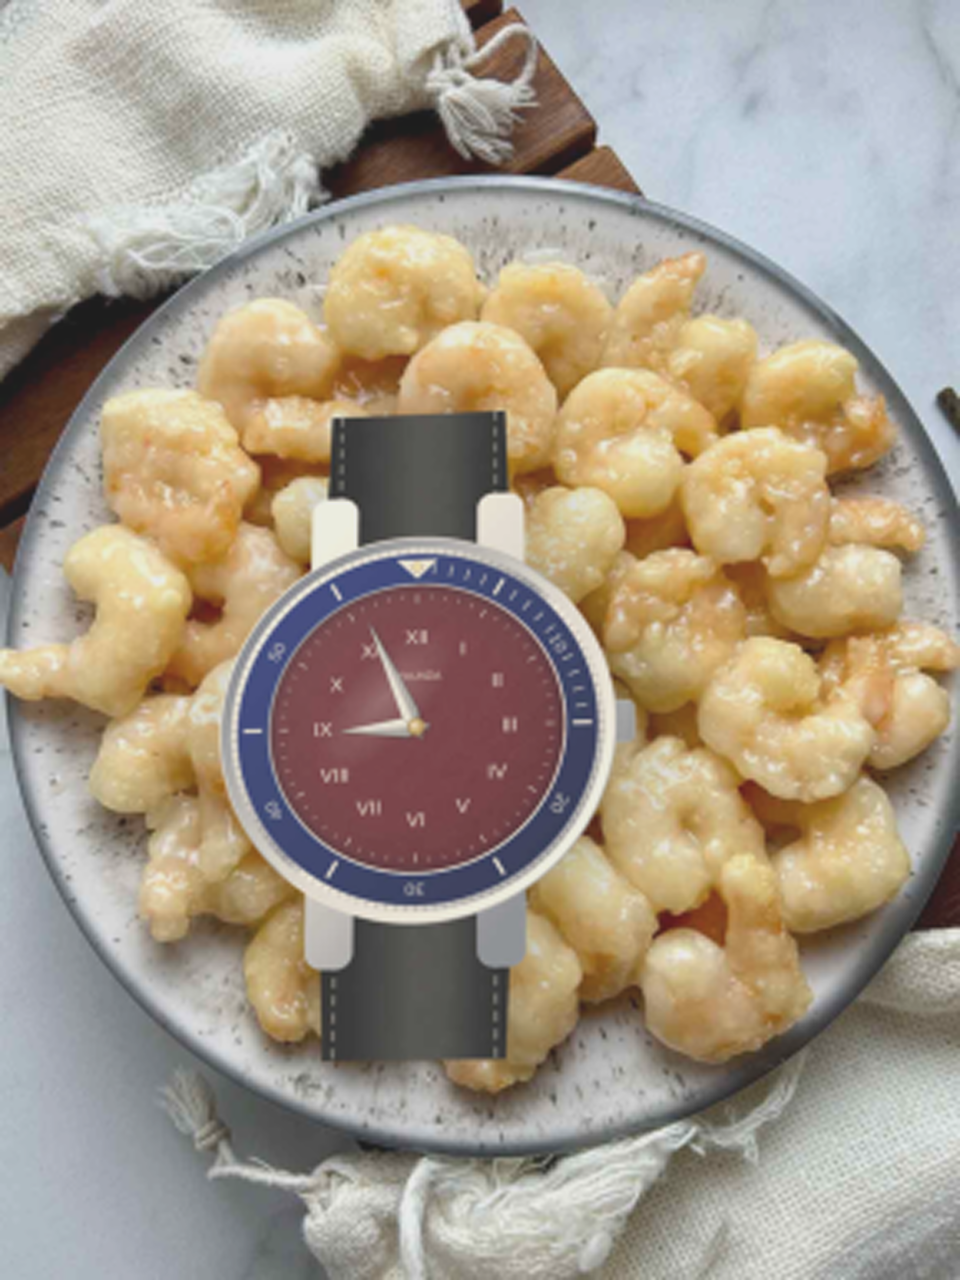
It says 8:56
